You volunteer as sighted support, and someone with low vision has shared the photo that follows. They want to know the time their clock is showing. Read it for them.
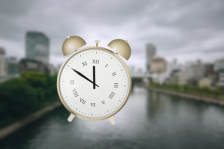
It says 11:50
